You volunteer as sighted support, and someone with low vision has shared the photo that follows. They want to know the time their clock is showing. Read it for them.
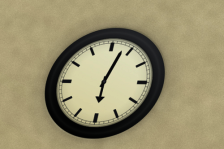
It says 6:03
